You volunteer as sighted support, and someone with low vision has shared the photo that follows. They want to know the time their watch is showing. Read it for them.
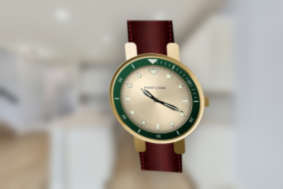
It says 10:19
